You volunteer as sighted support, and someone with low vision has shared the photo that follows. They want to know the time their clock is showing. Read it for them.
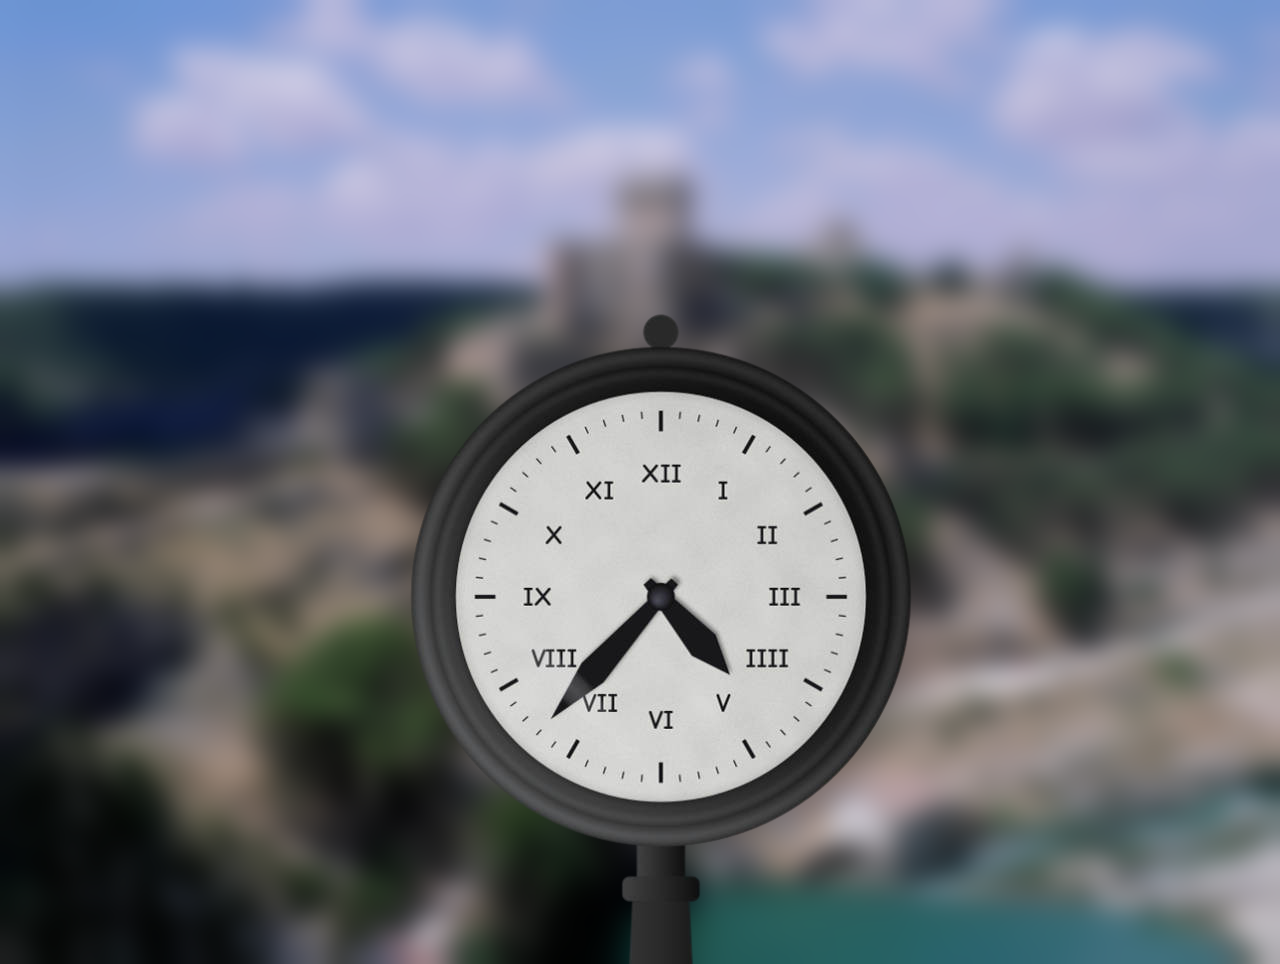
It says 4:37
